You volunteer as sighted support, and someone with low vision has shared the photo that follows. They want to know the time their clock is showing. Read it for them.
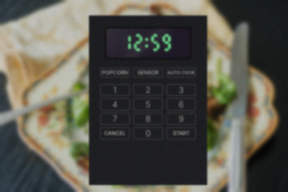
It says 12:59
